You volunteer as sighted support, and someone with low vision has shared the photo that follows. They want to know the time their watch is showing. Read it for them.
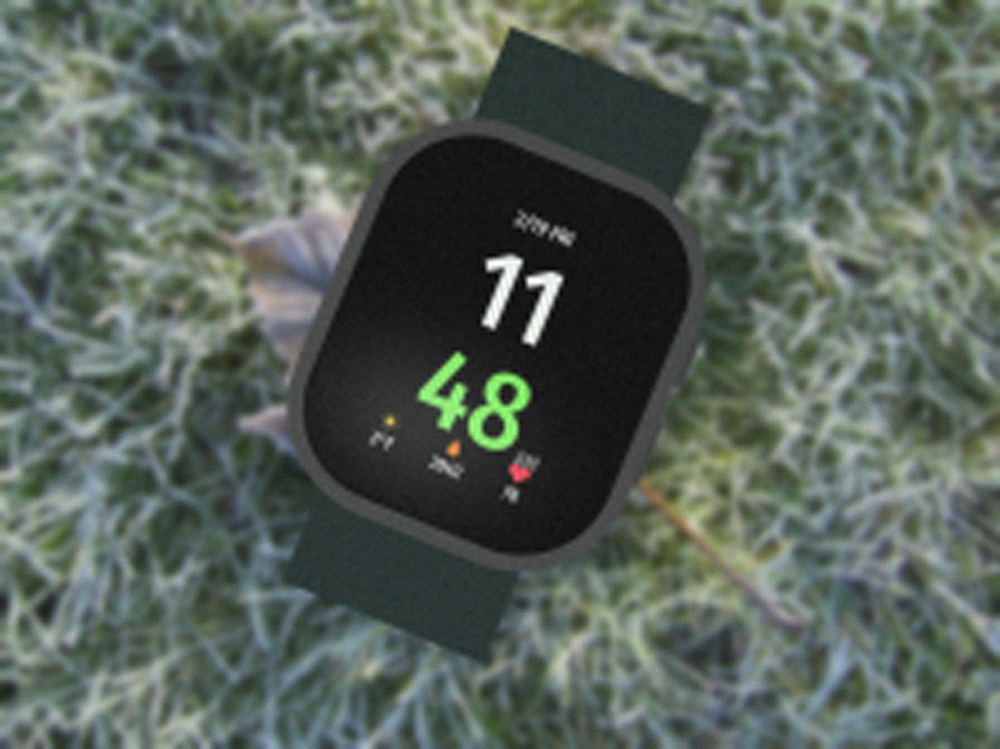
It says 11:48
